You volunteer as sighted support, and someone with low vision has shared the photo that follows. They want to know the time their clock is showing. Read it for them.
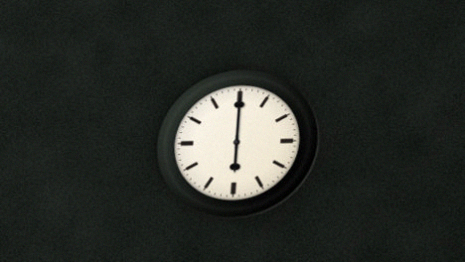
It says 6:00
